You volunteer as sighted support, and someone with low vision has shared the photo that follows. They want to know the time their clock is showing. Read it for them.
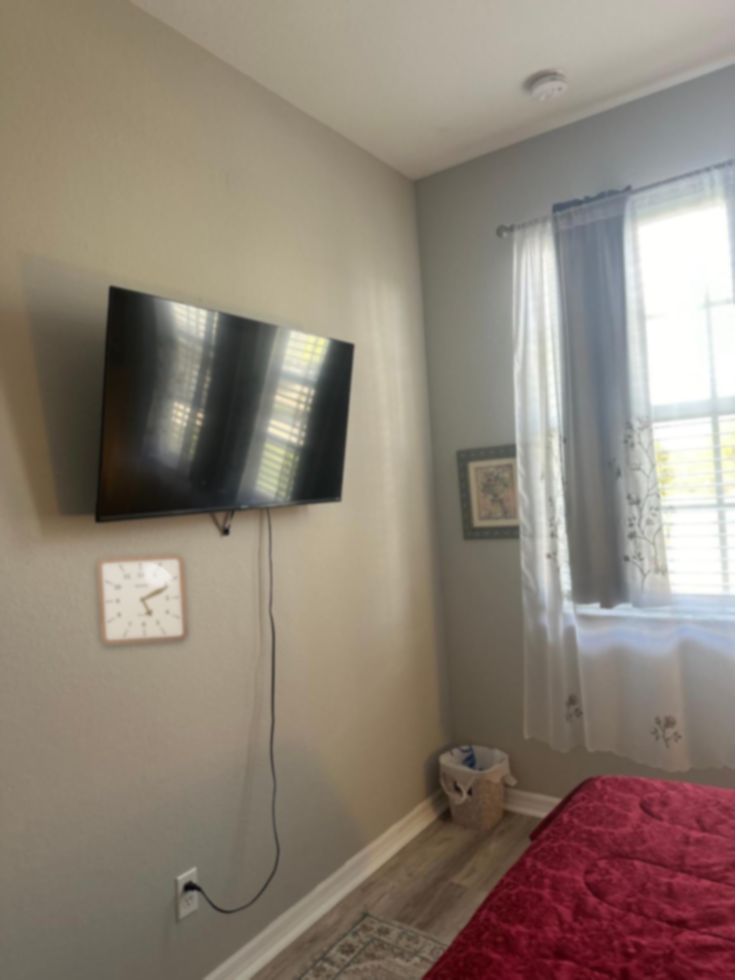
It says 5:11
